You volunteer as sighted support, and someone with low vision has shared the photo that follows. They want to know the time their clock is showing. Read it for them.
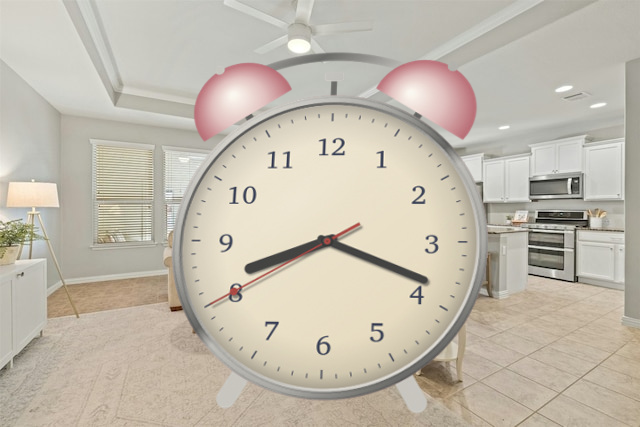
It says 8:18:40
